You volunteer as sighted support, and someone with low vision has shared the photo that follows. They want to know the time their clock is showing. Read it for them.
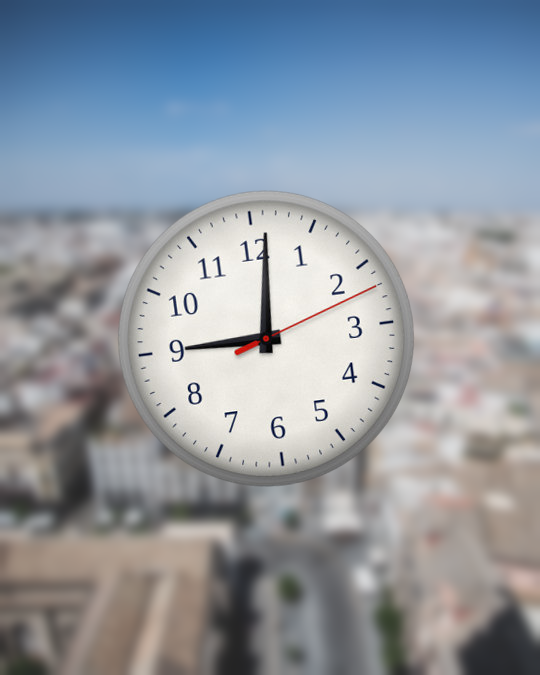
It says 9:01:12
